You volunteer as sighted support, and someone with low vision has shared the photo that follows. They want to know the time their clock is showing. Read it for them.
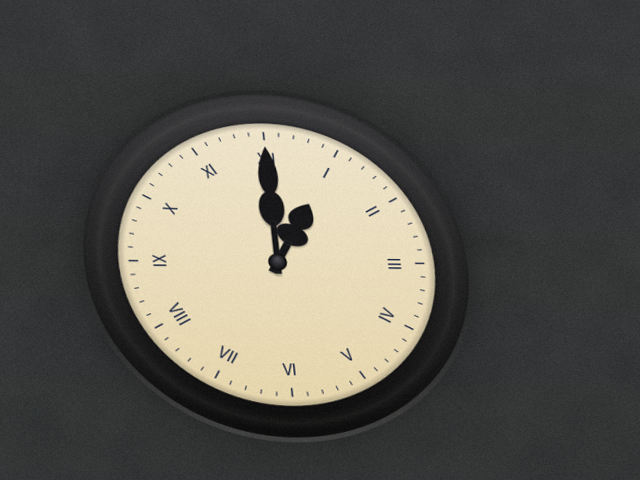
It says 1:00
